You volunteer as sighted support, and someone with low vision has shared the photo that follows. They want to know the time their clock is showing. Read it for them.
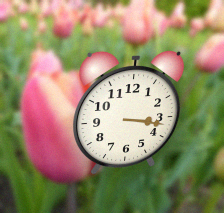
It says 3:17
